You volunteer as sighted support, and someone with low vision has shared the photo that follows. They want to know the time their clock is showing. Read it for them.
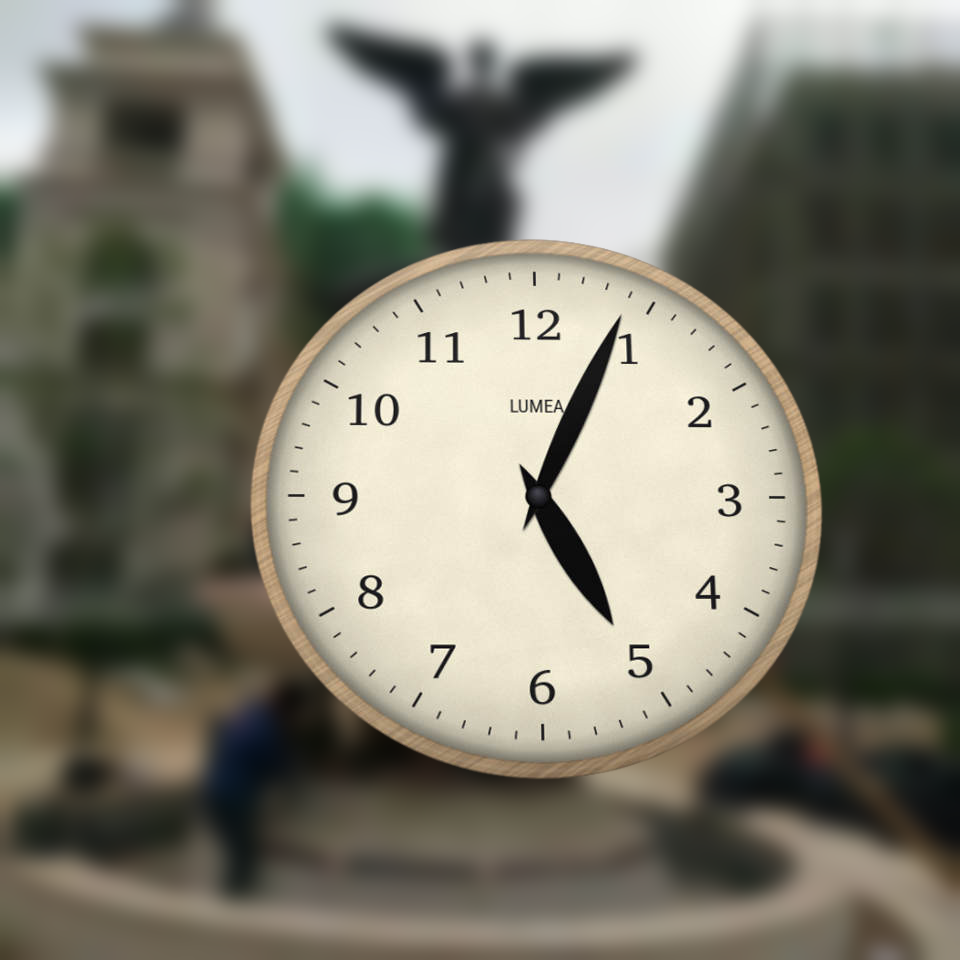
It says 5:04
